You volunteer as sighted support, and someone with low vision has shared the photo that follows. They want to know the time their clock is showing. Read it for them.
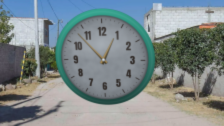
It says 12:53
